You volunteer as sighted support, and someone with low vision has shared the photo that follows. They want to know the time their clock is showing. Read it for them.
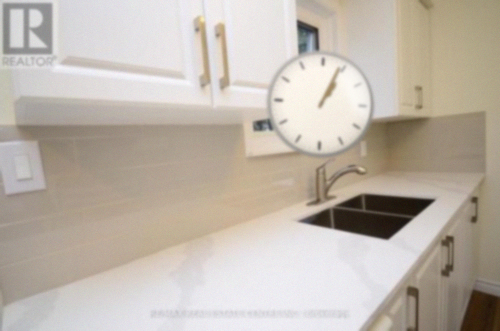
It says 1:04
